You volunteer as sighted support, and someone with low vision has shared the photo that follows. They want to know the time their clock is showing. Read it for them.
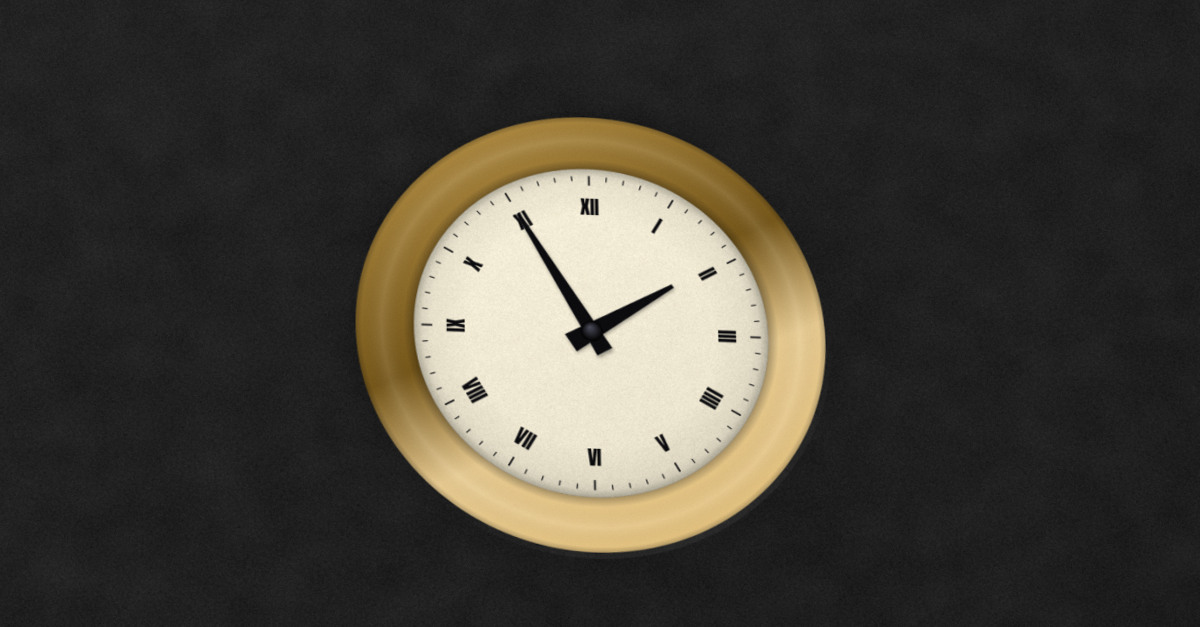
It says 1:55
